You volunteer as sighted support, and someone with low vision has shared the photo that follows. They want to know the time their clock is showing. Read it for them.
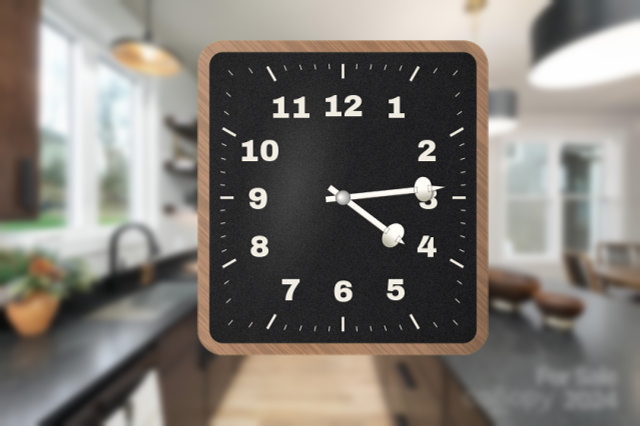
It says 4:14
